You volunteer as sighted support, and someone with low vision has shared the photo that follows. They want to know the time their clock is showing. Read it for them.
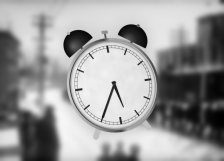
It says 5:35
